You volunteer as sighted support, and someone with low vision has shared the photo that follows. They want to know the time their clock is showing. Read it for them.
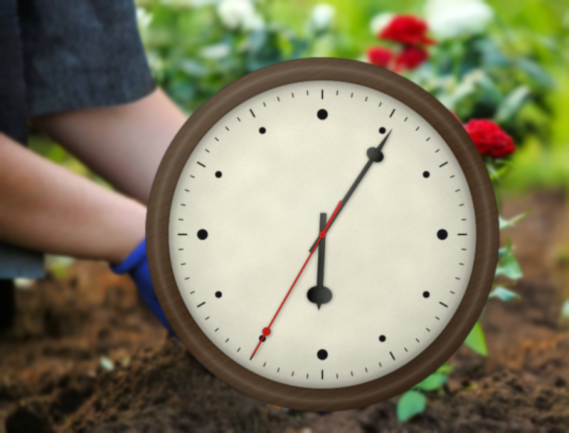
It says 6:05:35
